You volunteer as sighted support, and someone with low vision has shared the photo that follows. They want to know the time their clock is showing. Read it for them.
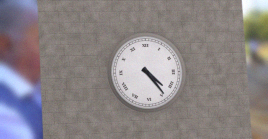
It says 4:24
